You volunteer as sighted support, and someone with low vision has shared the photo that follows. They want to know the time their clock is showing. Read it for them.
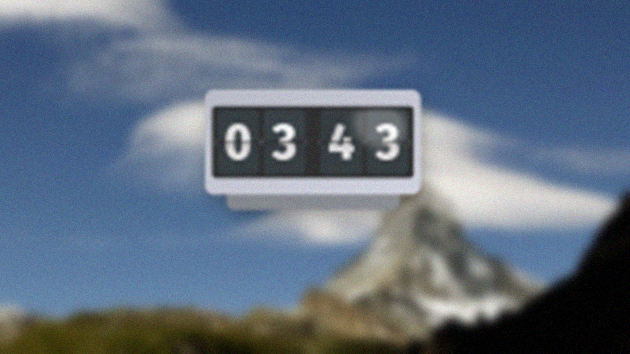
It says 3:43
